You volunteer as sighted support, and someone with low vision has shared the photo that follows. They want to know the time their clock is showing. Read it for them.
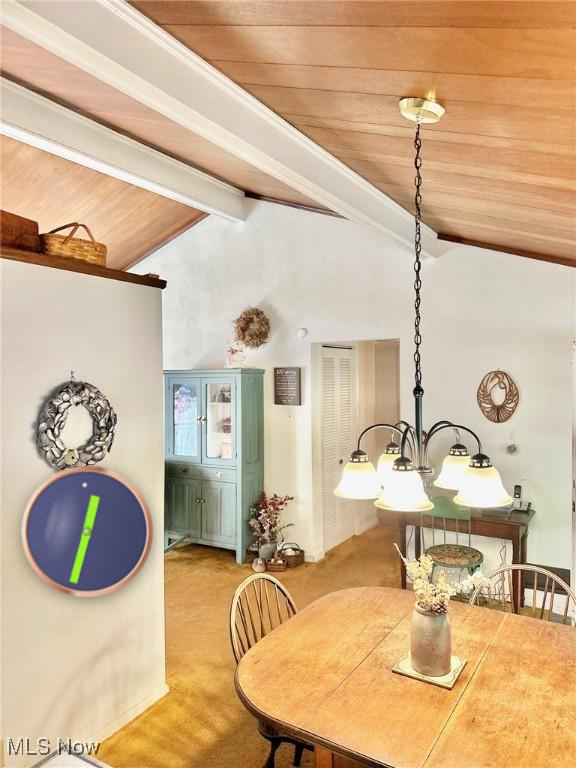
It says 12:33
